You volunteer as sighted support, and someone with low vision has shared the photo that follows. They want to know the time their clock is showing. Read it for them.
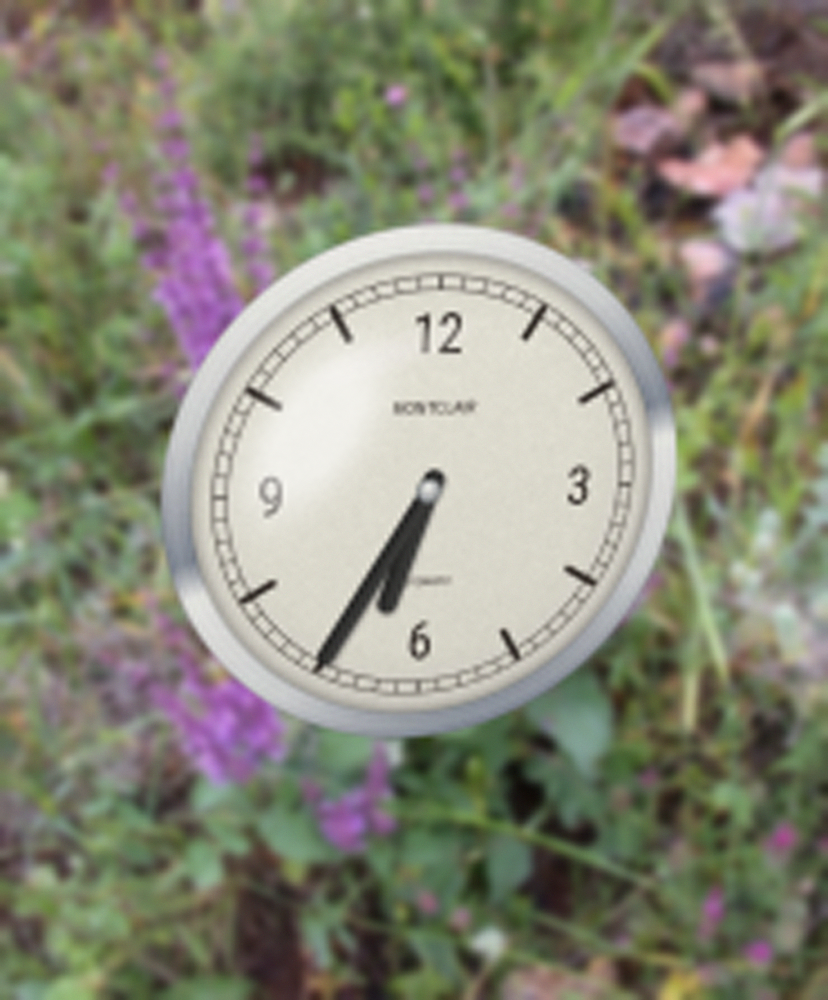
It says 6:35
